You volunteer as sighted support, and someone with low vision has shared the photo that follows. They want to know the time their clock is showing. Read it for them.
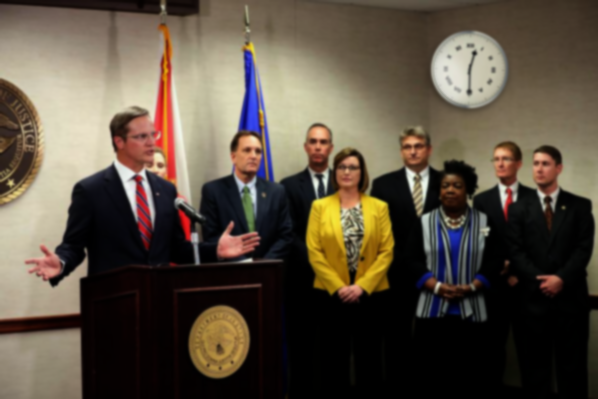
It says 12:30
